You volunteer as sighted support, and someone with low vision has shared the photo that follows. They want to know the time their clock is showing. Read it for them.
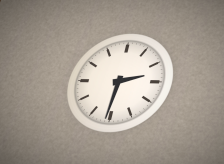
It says 2:31
